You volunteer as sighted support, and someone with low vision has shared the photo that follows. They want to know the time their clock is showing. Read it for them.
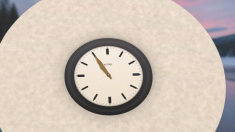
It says 10:55
